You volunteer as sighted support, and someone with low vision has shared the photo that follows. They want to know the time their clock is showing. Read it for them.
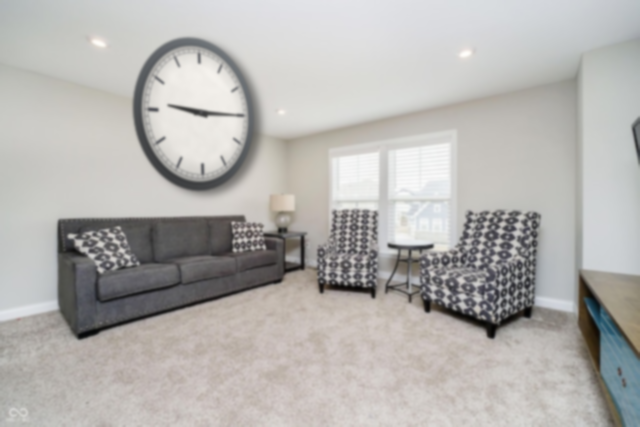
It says 9:15
